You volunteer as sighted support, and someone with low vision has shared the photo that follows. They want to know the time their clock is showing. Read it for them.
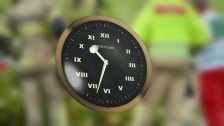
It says 10:33
